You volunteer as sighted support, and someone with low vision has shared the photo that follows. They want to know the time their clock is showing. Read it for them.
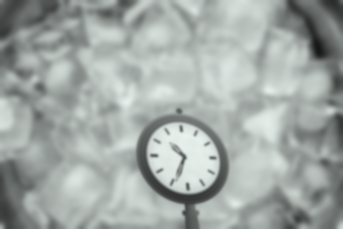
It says 10:34
